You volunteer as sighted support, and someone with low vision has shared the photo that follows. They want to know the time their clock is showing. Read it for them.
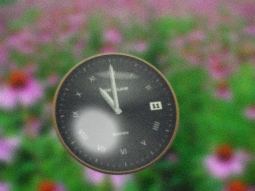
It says 11:00
